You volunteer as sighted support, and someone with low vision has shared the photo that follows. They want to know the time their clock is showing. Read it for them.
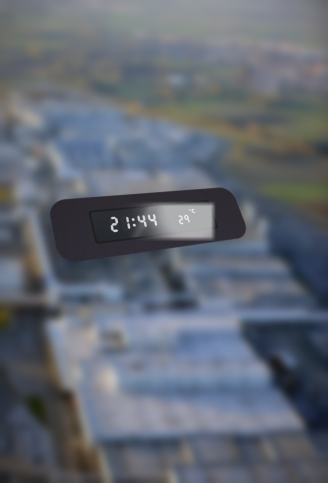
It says 21:44
